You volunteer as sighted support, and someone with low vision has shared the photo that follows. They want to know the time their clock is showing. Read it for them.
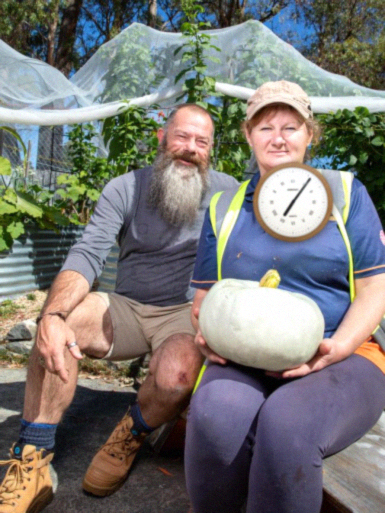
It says 7:06
